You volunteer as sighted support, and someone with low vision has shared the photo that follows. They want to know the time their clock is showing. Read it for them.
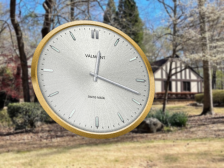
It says 12:18
